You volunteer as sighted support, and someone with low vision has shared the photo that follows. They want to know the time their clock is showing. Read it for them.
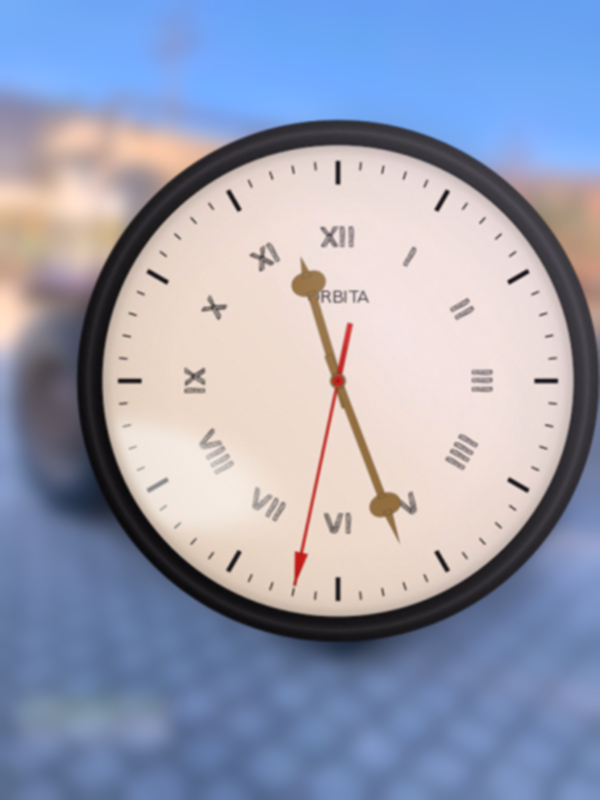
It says 11:26:32
